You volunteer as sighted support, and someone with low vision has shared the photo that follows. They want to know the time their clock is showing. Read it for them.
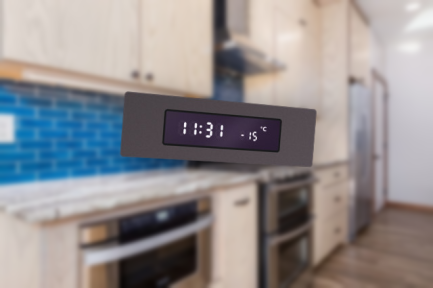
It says 11:31
